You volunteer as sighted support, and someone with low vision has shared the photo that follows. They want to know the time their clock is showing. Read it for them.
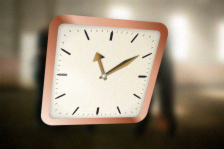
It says 11:09
